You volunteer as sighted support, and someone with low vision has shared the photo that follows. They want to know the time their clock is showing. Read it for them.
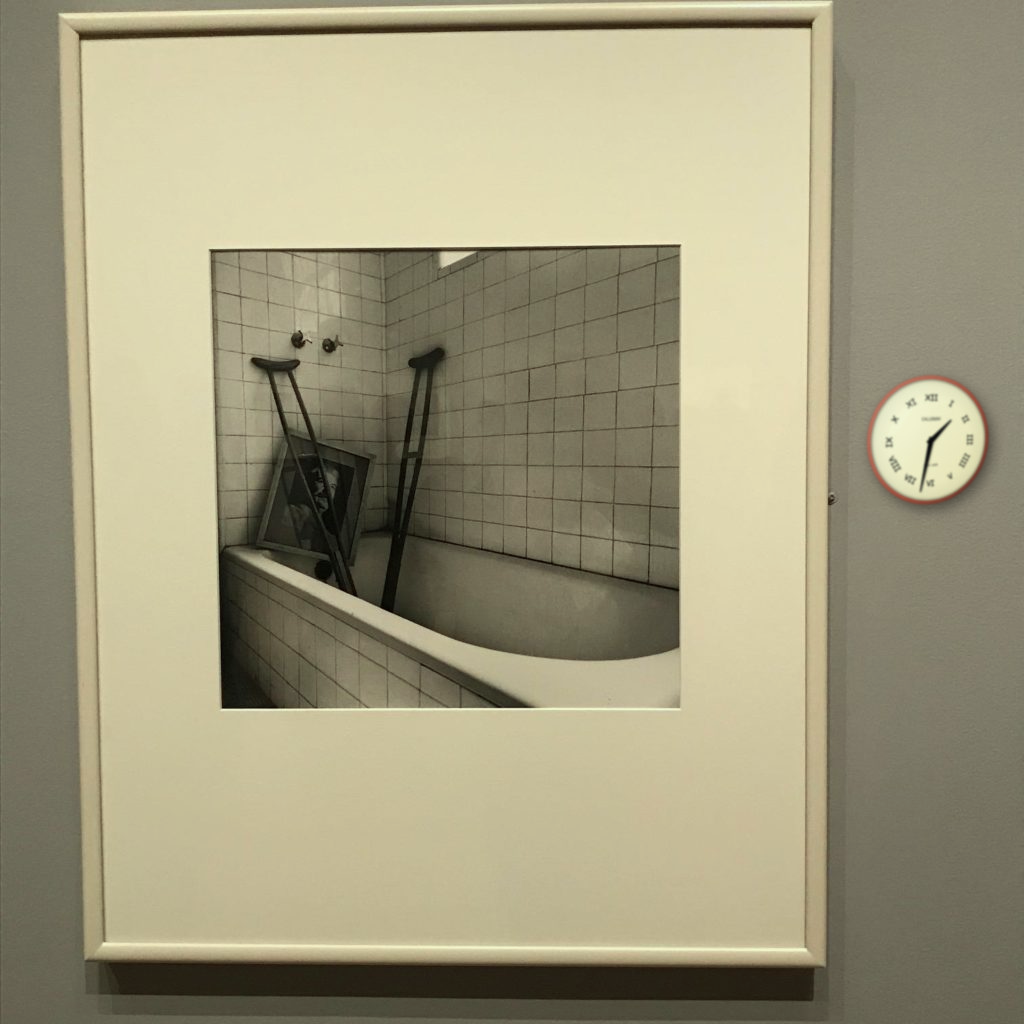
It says 1:32
